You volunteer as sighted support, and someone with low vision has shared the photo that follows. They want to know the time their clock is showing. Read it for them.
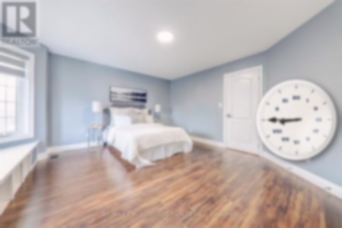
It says 8:45
